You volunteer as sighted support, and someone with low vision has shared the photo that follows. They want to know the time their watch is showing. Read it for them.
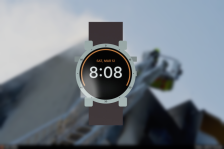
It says 8:08
